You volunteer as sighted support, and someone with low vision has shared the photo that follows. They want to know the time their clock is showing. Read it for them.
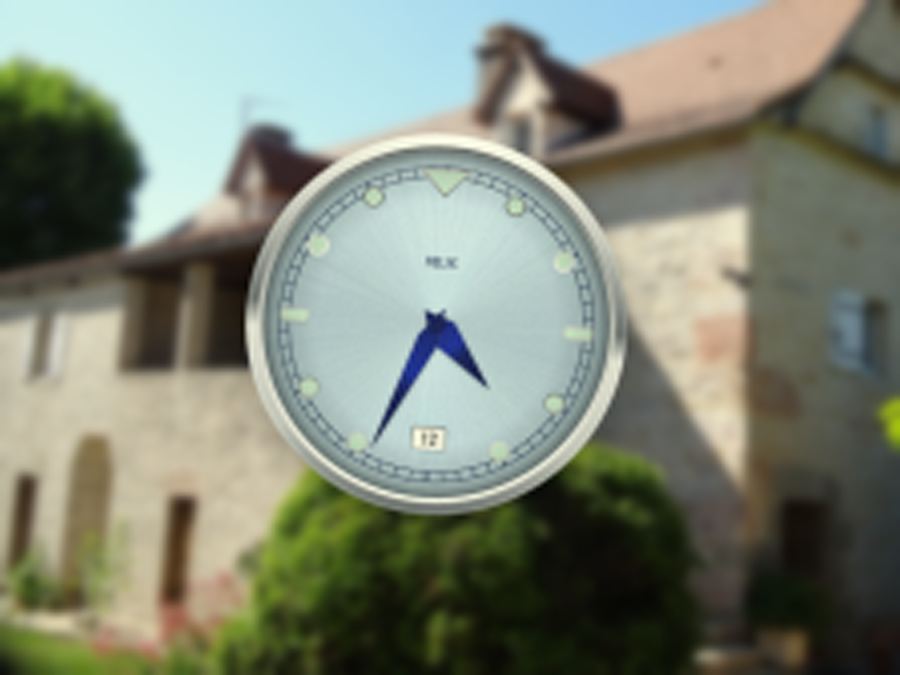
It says 4:34
